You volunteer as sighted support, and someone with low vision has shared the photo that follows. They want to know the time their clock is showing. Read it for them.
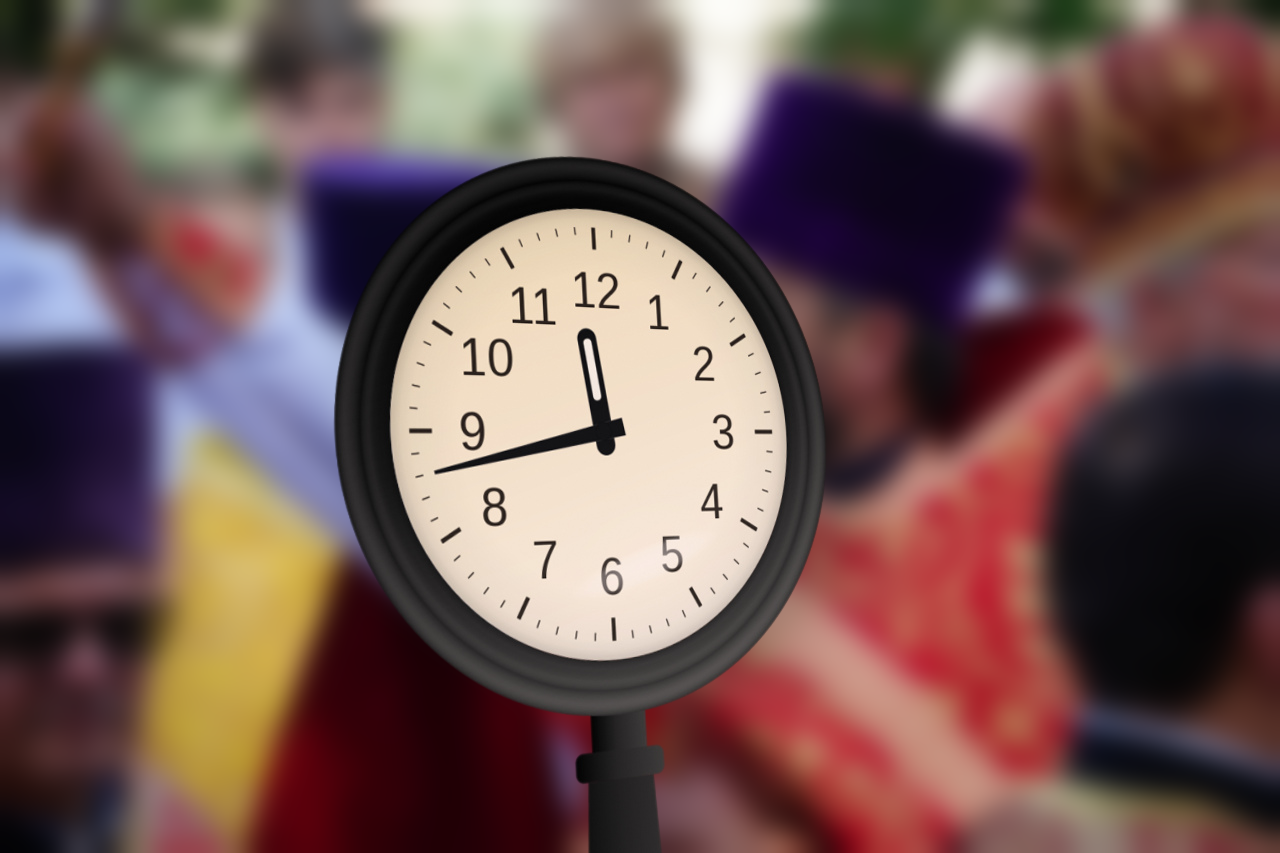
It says 11:43
